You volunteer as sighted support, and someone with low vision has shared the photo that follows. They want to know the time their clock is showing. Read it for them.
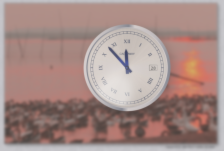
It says 11:53
